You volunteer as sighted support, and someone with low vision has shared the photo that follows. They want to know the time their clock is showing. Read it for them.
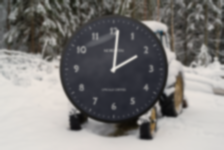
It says 2:01
